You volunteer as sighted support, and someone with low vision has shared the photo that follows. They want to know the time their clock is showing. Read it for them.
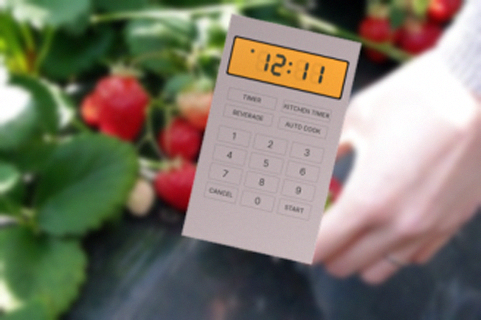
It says 12:11
